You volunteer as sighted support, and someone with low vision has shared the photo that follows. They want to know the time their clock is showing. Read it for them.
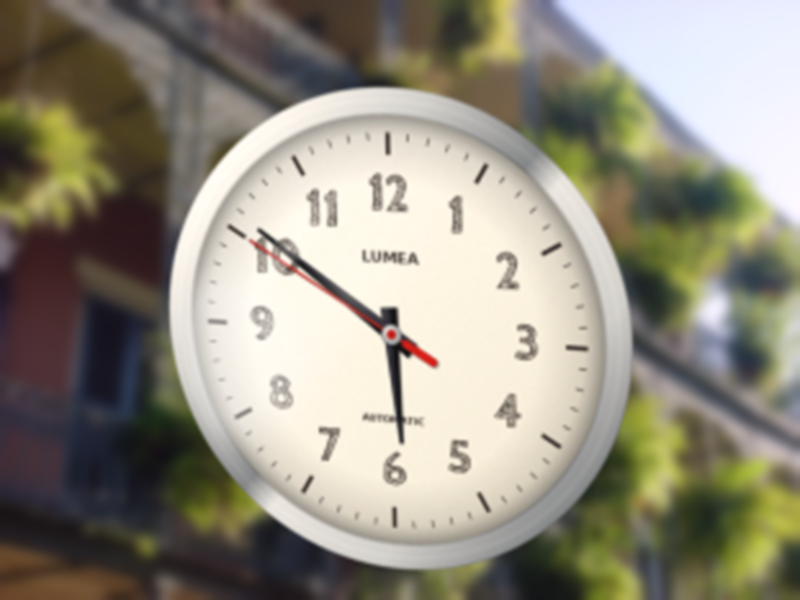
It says 5:50:50
